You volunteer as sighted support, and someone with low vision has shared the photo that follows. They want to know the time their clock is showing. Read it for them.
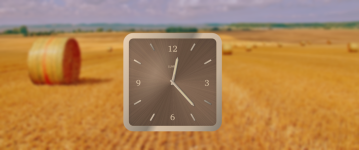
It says 12:23
